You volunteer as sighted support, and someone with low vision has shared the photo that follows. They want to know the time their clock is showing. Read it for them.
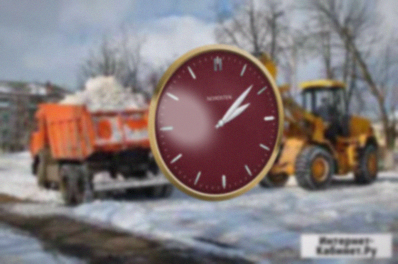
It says 2:08
